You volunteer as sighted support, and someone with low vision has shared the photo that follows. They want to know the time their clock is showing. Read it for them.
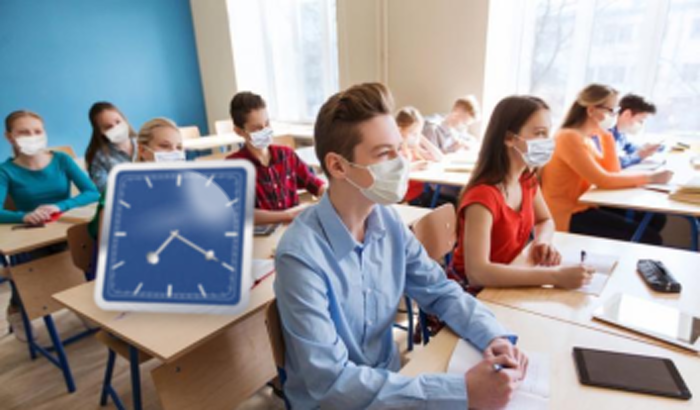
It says 7:20
